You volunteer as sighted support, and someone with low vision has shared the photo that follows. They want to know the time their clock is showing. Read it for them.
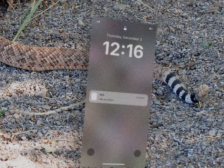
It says 12:16
